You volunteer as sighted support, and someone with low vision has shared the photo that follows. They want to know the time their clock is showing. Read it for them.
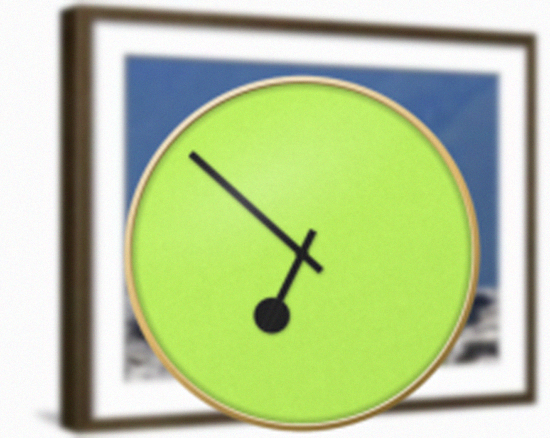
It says 6:52
